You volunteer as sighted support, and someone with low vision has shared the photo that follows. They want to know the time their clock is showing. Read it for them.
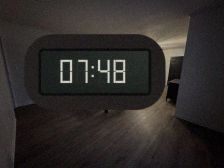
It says 7:48
